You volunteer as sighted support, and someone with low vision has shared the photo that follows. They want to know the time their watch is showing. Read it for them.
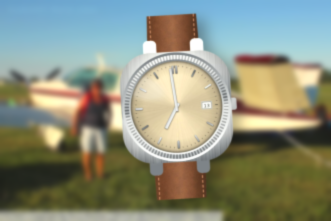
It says 6:59
